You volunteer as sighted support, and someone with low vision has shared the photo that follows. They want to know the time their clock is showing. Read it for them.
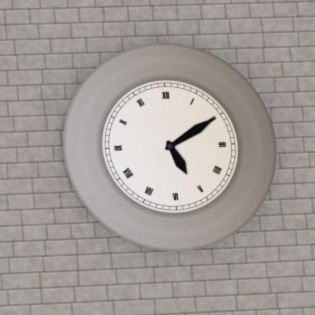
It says 5:10
